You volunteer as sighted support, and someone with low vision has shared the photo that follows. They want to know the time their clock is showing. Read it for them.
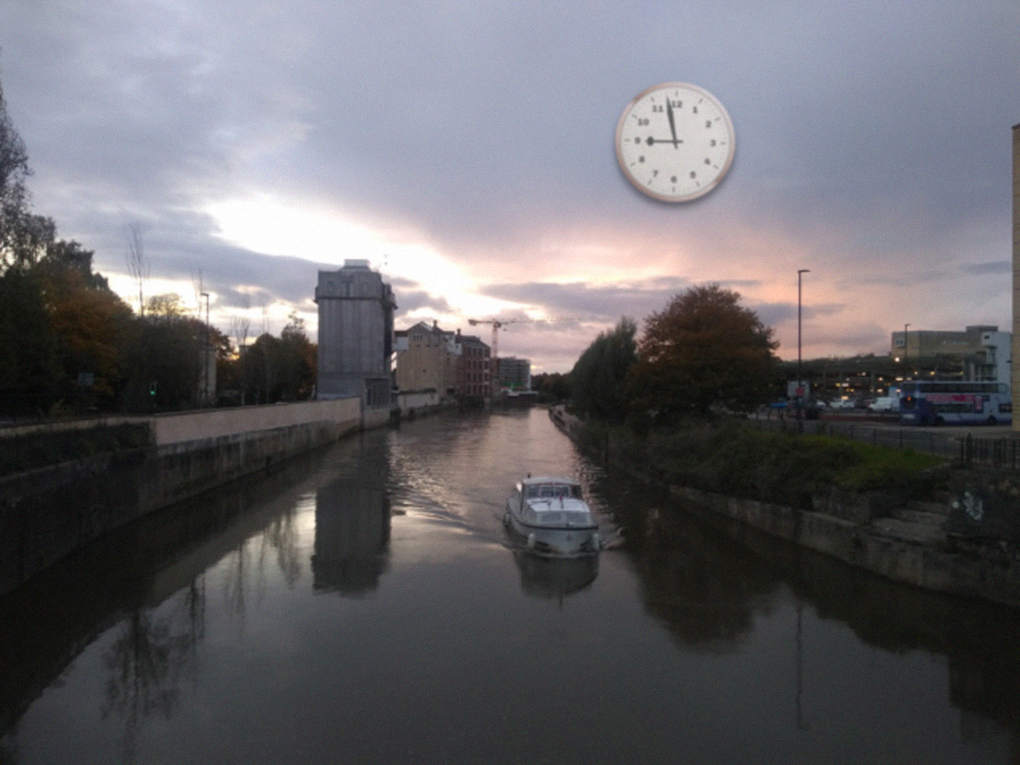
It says 8:58
